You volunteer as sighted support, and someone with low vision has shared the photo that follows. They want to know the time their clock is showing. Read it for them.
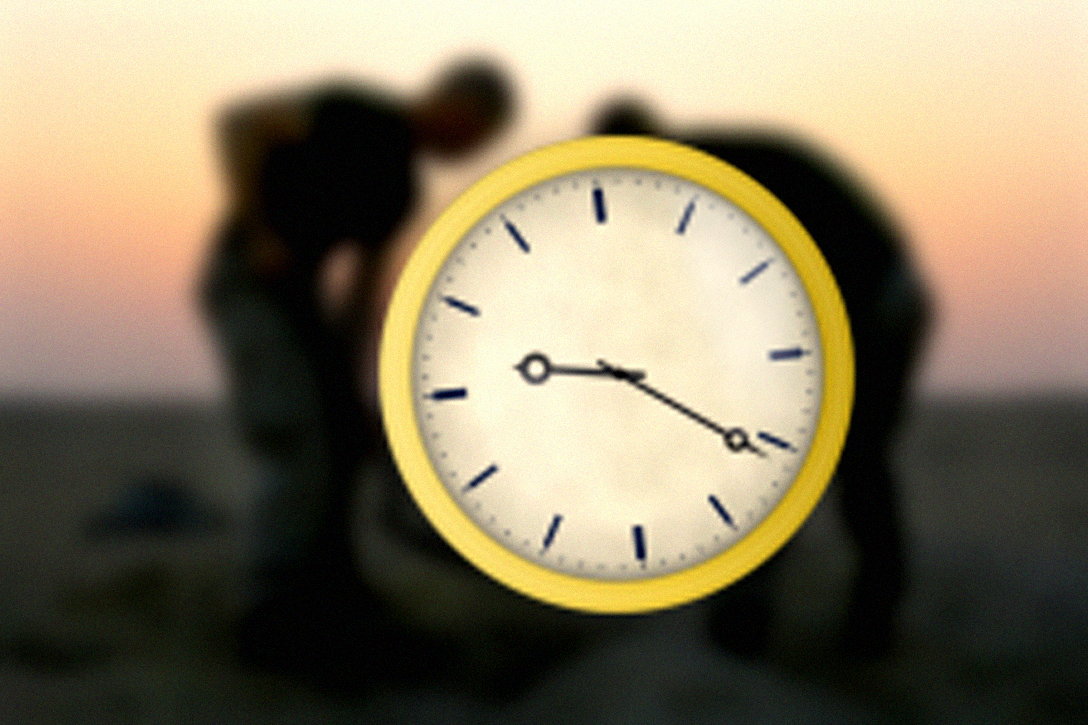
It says 9:21
